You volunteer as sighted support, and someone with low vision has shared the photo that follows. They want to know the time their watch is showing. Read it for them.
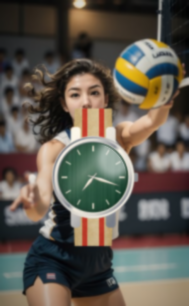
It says 7:18
